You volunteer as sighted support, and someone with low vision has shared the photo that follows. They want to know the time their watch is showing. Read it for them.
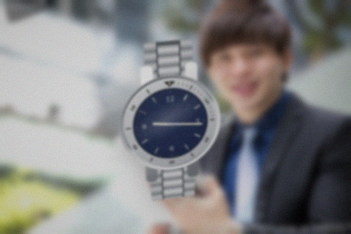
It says 9:16
